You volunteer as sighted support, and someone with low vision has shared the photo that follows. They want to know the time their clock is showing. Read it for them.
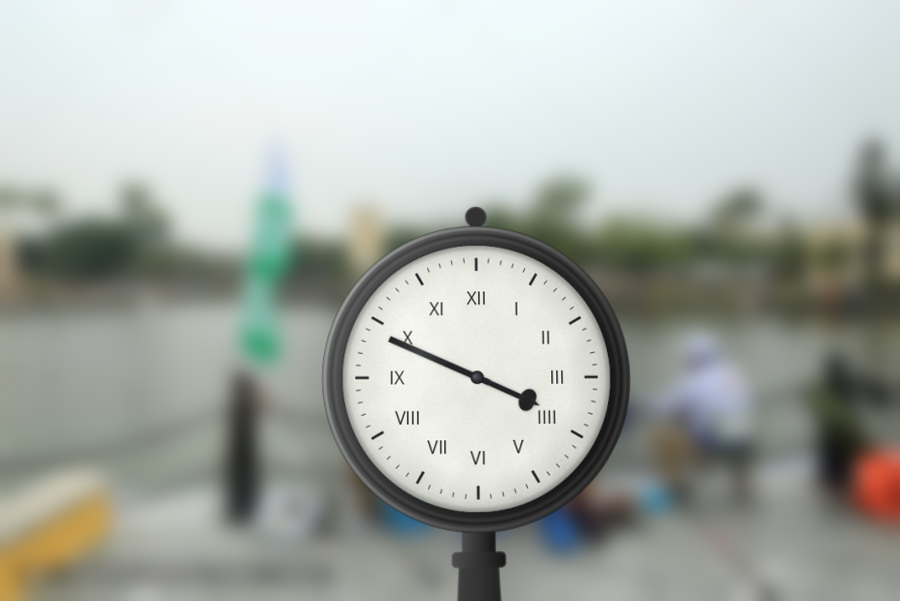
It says 3:49
